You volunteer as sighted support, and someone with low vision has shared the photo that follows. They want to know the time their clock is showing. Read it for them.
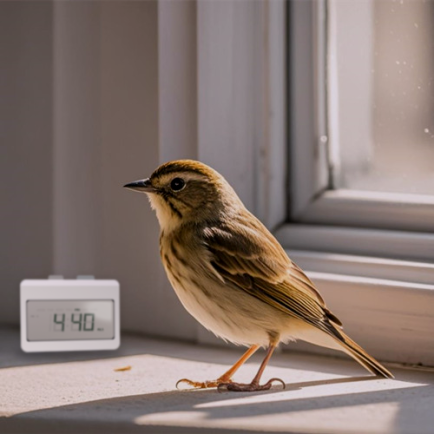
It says 4:40
